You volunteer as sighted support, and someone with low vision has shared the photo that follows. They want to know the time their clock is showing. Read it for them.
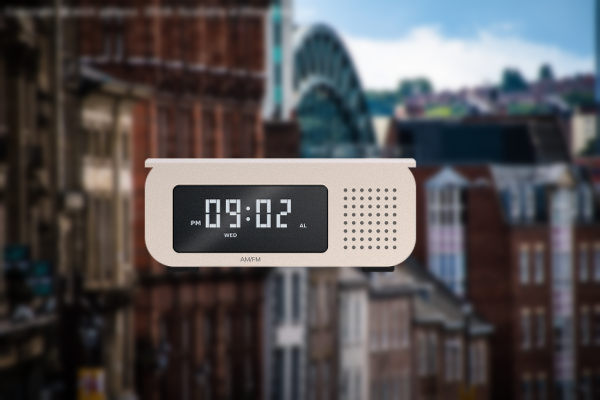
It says 9:02
